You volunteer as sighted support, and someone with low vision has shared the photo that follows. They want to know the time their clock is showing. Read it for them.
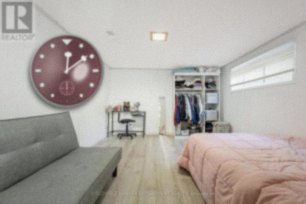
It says 12:09
